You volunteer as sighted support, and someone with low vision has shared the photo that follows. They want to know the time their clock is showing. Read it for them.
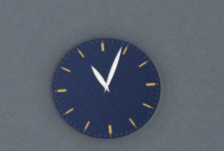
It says 11:04
